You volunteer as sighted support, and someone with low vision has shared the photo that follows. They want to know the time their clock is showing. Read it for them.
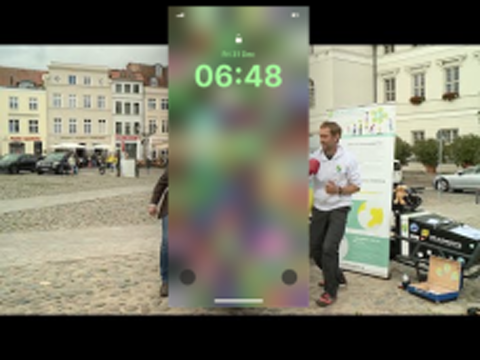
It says 6:48
